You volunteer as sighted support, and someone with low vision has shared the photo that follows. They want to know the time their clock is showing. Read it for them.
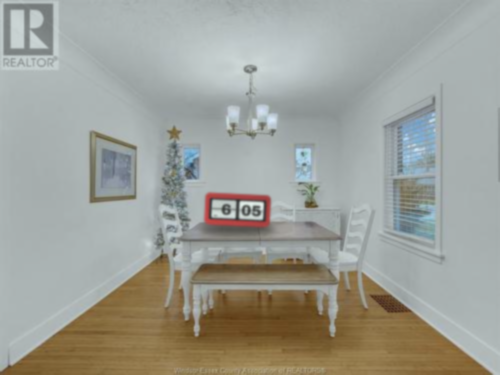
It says 6:05
